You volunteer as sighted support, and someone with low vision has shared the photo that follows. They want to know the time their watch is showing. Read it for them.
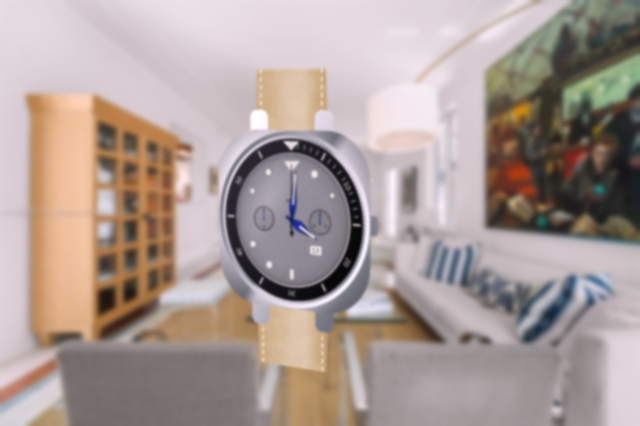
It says 4:01
